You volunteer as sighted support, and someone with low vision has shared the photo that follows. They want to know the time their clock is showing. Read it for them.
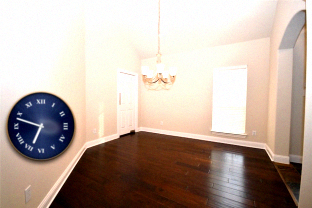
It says 6:48
